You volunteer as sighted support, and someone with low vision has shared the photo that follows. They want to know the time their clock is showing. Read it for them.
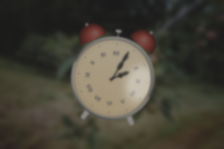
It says 2:04
